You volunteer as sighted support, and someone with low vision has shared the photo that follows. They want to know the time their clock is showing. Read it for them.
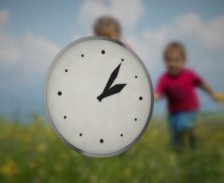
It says 2:05
